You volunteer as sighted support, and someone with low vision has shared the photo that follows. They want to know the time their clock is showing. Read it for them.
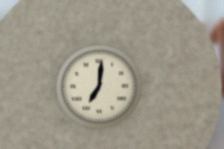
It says 7:01
